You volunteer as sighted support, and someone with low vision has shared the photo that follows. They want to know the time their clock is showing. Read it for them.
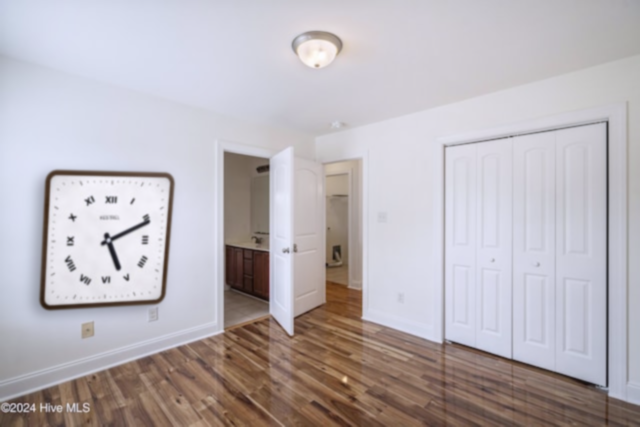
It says 5:11
